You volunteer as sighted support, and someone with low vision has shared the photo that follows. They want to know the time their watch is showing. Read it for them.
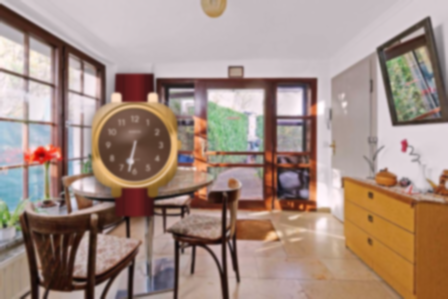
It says 6:32
